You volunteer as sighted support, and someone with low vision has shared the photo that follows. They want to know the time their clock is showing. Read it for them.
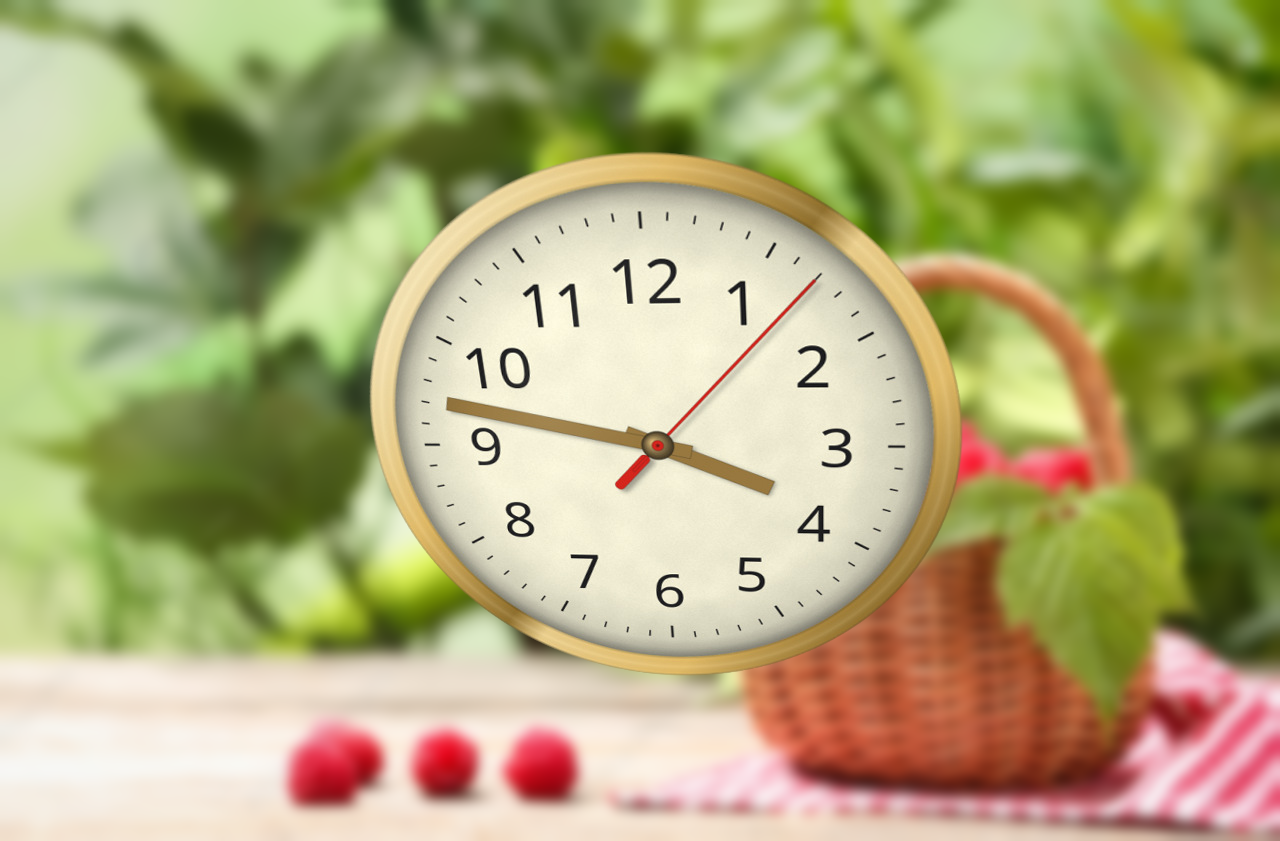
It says 3:47:07
